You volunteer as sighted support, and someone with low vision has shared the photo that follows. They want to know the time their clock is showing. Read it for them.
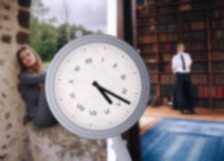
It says 5:23
